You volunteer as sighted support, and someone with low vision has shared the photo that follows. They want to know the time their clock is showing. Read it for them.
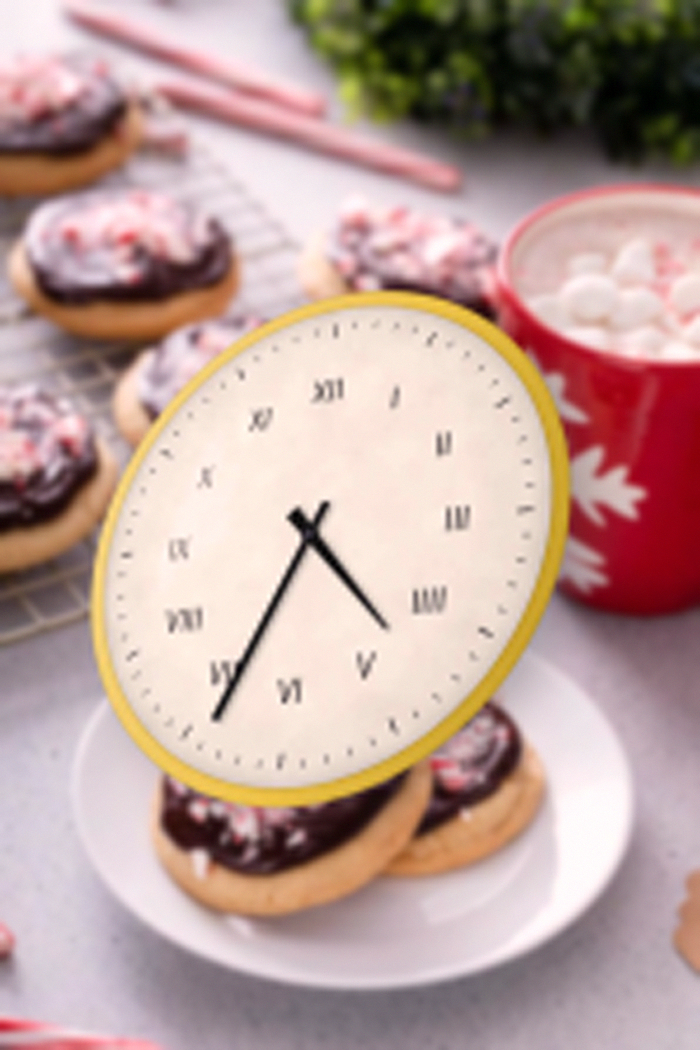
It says 4:34
